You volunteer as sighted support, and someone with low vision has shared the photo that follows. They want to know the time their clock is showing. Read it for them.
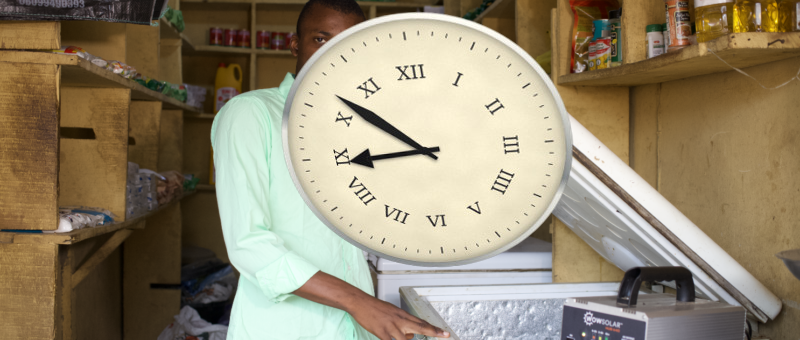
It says 8:52
